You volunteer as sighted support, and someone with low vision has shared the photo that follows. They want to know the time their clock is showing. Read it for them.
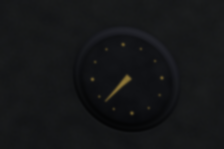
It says 7:38
